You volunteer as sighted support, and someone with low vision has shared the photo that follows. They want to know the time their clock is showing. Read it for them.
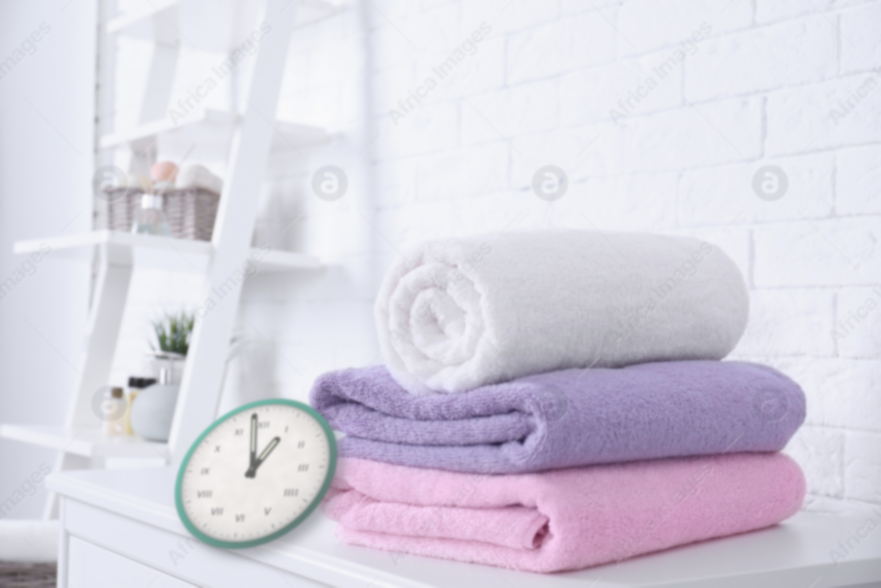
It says 12:58
